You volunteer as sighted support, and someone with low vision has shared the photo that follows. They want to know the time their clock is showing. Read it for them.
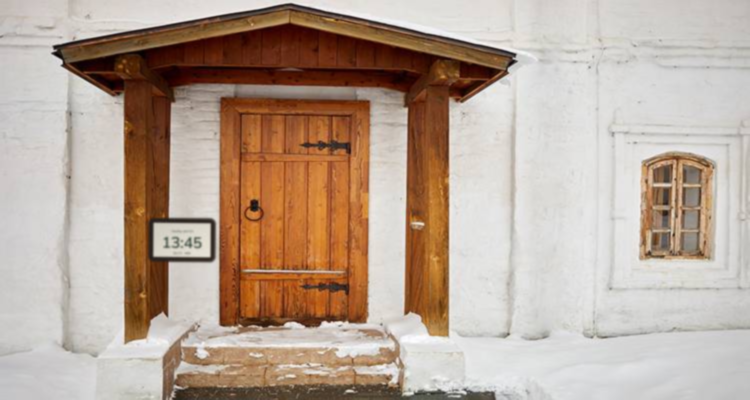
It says 13:45
